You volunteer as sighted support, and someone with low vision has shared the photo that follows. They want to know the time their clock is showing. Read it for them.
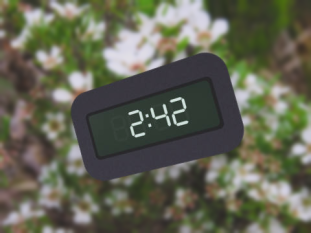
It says 2:42
